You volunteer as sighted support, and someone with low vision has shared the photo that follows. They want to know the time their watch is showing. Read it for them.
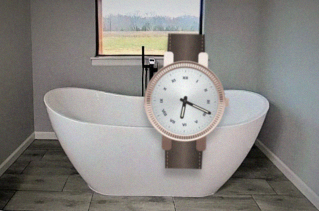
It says 6:19
